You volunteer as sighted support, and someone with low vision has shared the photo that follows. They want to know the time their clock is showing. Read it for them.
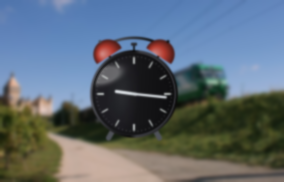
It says 9:16
